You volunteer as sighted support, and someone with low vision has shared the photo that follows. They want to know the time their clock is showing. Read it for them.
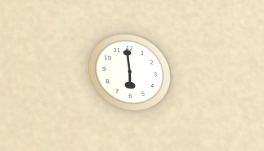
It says 5:59
